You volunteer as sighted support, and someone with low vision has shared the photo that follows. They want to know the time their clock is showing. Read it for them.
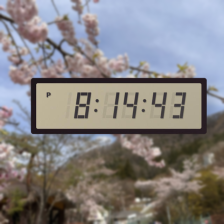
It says 8:14:43
